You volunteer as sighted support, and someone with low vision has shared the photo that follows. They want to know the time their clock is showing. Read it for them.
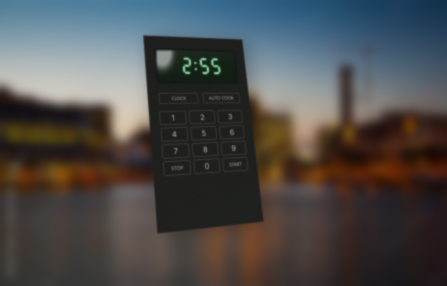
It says 2:55
